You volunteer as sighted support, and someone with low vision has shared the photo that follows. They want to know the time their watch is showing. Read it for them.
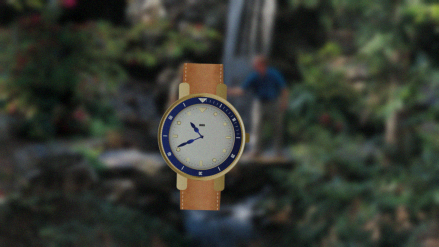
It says 10:41
